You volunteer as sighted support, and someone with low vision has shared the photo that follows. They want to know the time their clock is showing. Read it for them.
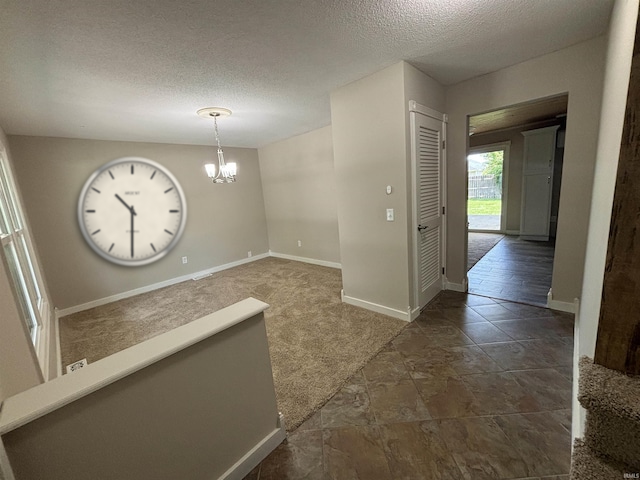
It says 10:30
